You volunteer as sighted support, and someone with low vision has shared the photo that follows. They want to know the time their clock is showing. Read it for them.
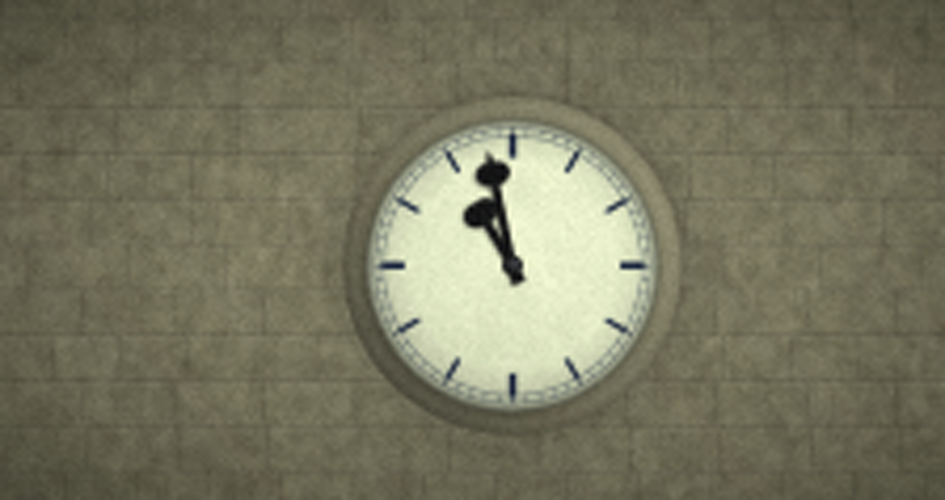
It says 10:58
